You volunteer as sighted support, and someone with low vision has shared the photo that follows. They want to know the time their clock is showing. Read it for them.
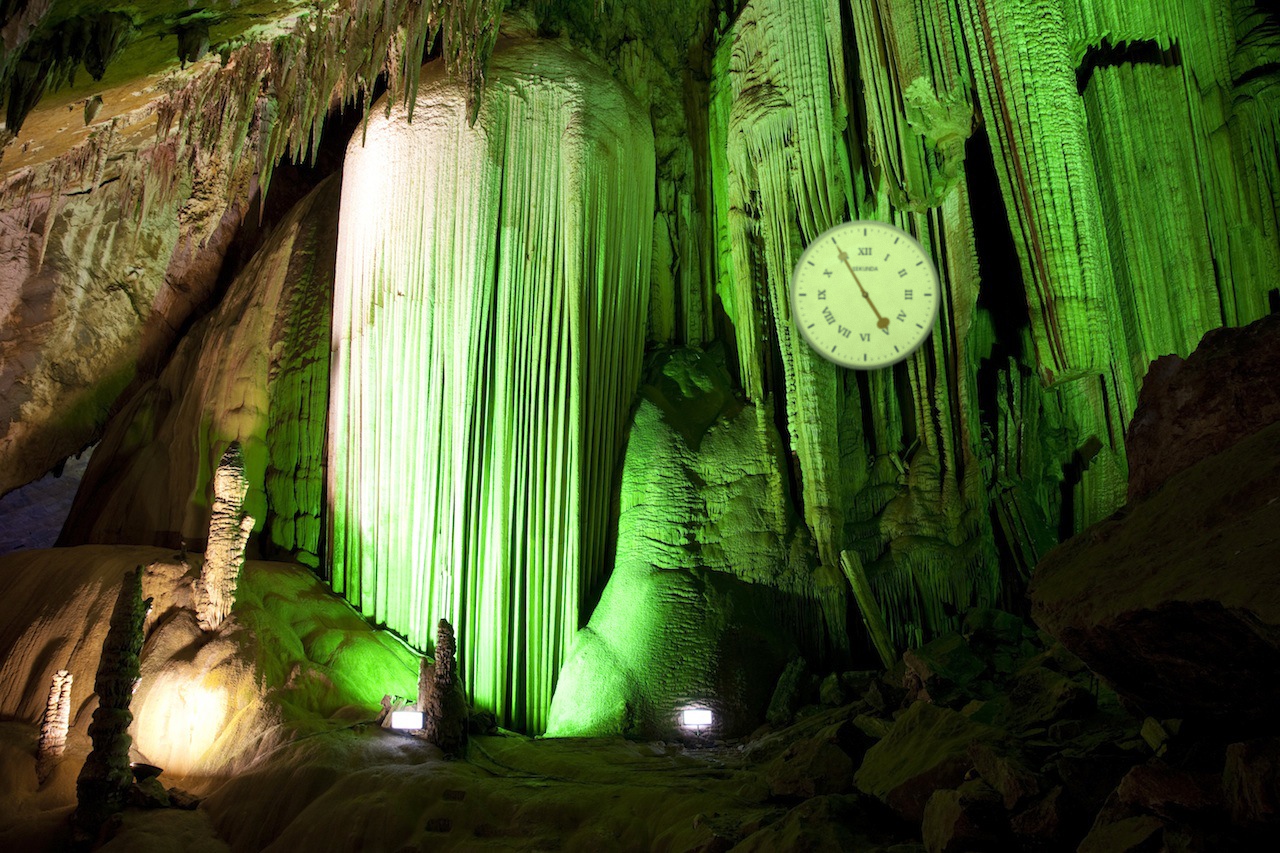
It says 4:55
